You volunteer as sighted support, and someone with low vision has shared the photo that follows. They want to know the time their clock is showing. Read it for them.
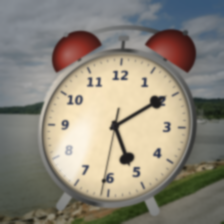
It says 5:09:31
